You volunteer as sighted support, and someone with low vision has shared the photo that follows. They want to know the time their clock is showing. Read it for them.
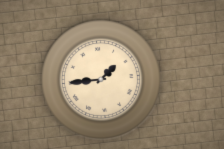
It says 1:45
